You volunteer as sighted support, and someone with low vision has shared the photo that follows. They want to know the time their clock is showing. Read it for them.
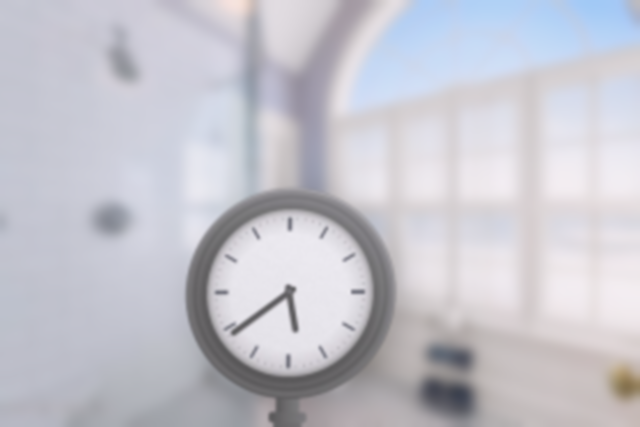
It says 5:39
